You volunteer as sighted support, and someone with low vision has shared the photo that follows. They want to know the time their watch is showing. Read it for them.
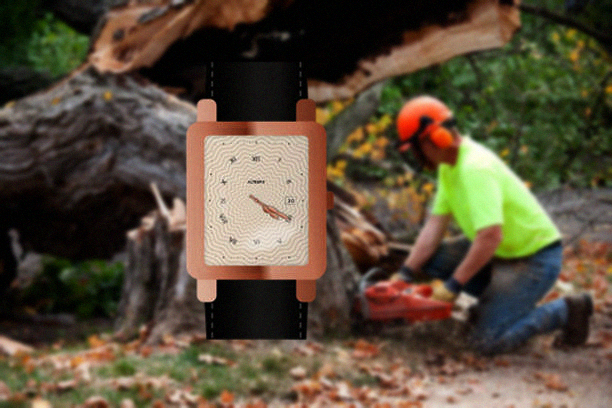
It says 4:20
